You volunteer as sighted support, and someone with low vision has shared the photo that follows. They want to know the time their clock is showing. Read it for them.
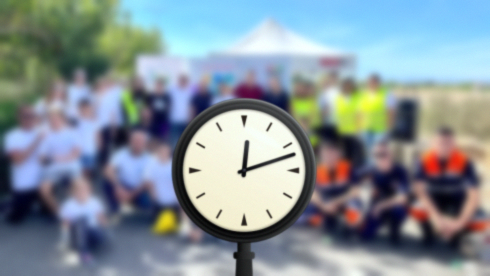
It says 12:12
